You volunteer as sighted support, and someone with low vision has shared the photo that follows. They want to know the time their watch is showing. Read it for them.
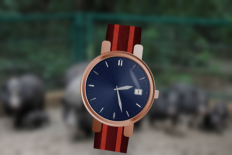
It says 2:27
